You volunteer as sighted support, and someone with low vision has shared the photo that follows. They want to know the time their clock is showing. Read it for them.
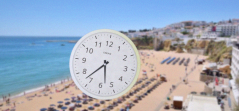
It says 5:37
